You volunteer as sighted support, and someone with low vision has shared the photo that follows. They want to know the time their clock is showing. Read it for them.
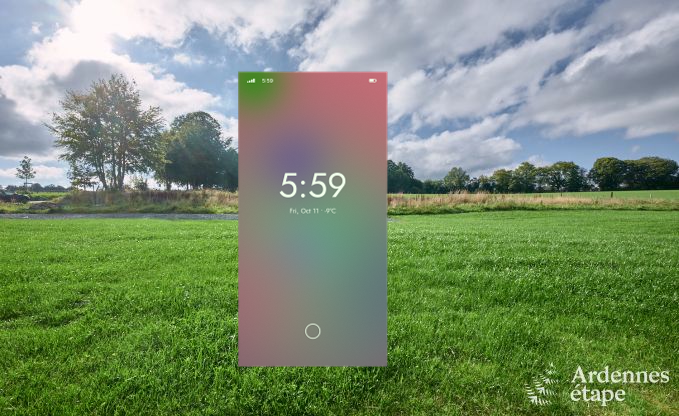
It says 5:59
